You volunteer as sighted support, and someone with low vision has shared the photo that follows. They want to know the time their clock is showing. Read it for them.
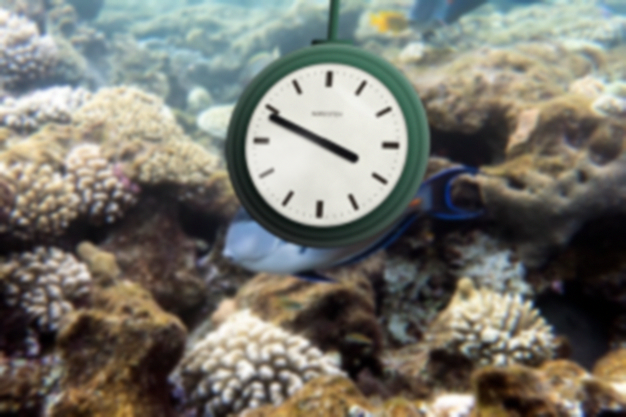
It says 3:49
